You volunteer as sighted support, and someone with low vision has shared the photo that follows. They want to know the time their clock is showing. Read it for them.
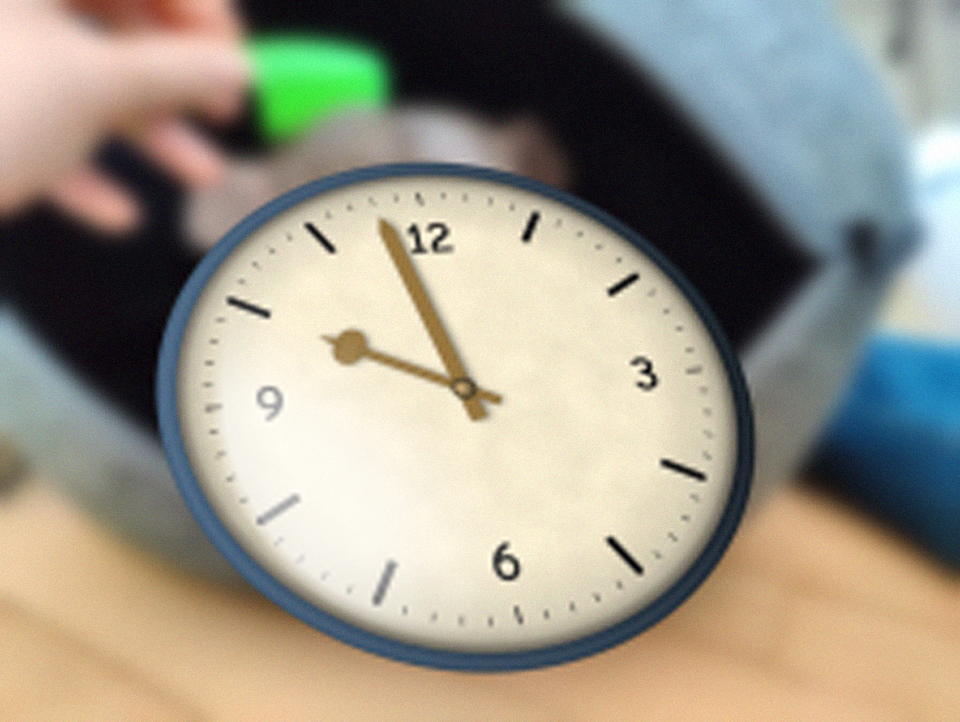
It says 9:58
